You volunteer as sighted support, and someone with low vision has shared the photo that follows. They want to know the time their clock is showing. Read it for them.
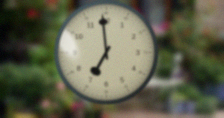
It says 6:59
